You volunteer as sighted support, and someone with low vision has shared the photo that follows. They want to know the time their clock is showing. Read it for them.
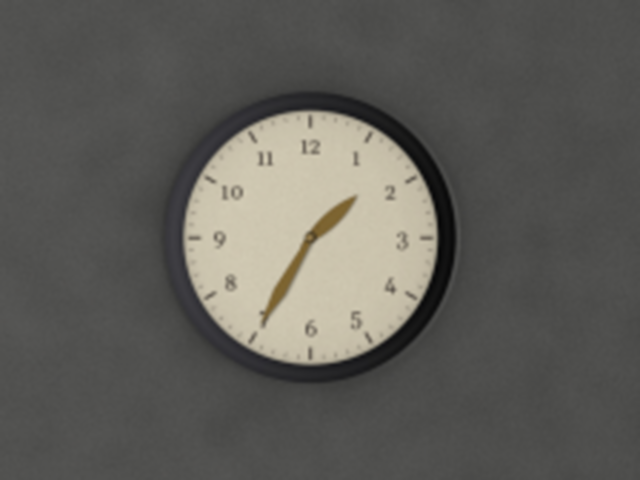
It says 1:35
